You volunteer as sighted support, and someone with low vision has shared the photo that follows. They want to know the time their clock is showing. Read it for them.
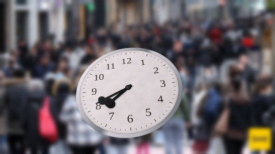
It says 7:41
